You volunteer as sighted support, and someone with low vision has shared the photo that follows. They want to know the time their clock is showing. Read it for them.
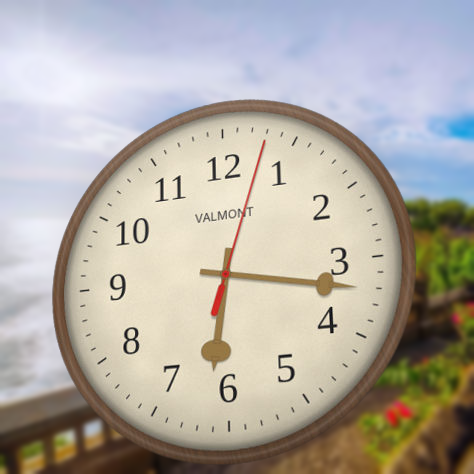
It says 6:17:03
